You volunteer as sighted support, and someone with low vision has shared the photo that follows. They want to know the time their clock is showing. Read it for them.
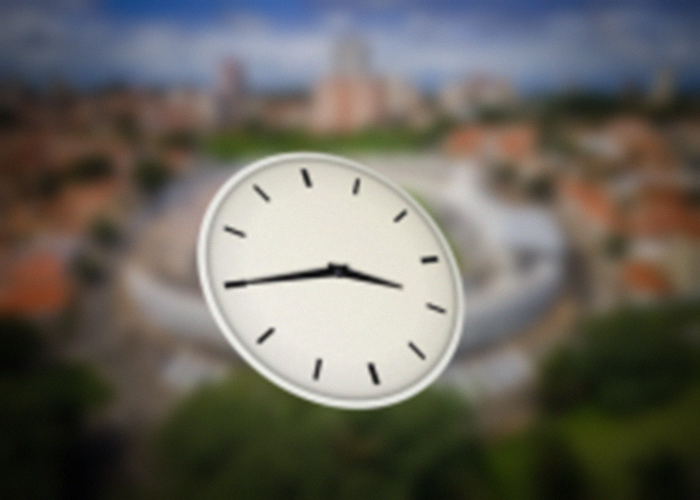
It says 3:45
